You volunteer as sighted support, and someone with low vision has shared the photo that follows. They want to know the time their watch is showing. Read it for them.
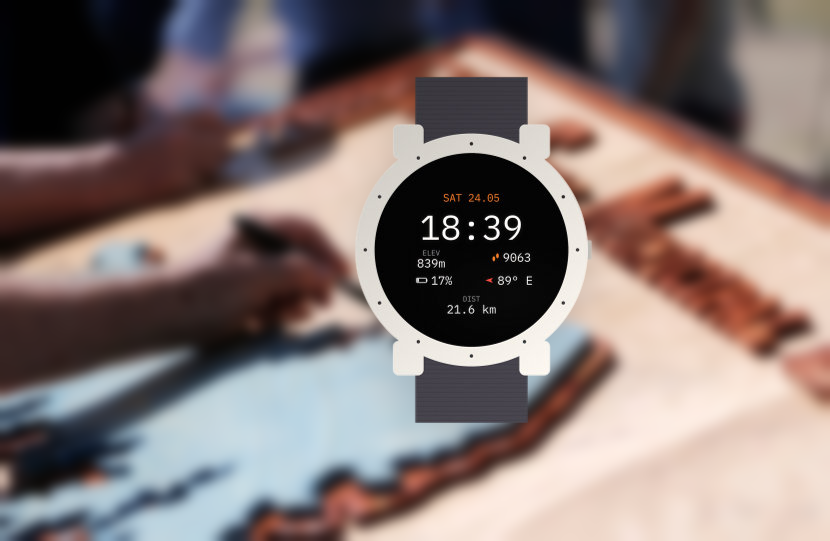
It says 18:39
